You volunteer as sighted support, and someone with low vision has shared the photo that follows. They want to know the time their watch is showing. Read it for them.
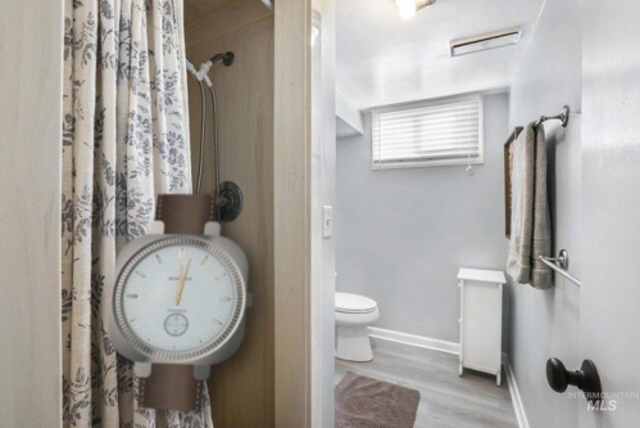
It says 12:02
